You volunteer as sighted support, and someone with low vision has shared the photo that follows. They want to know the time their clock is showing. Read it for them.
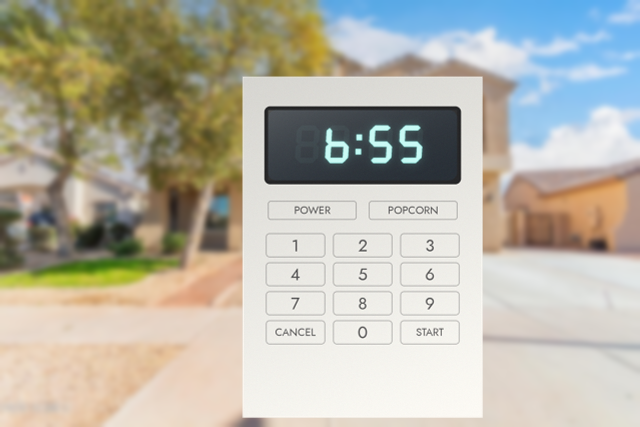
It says 6:55
